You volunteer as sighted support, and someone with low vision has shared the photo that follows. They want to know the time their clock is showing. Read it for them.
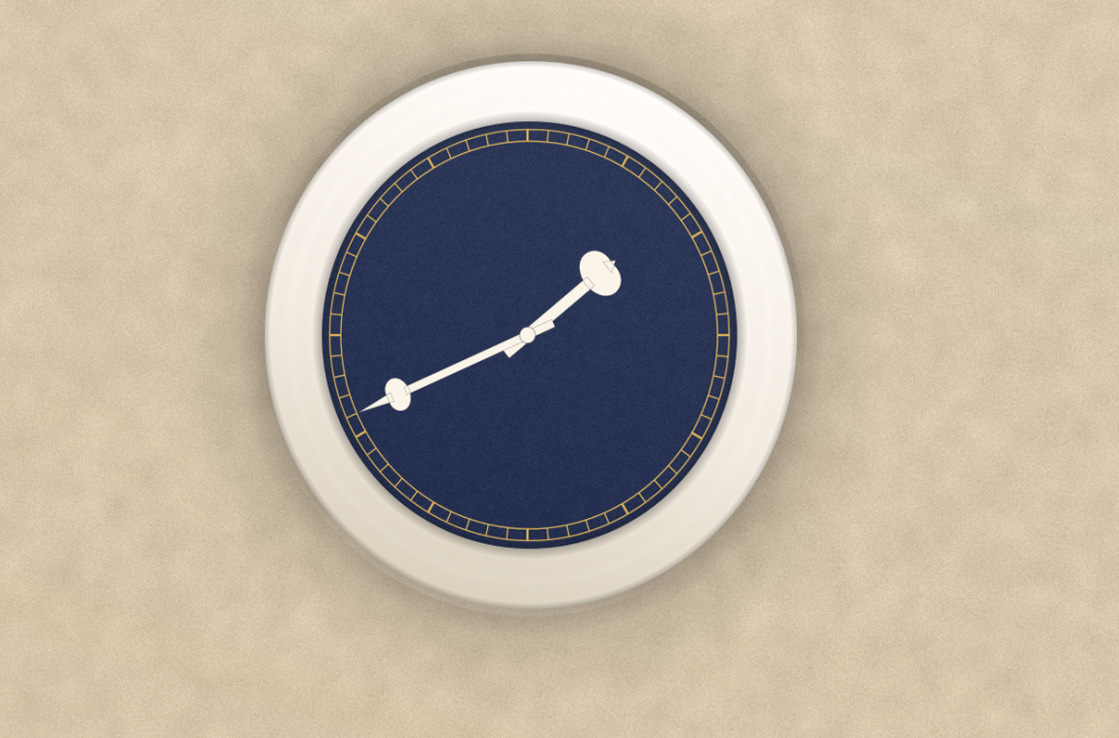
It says 1:41
